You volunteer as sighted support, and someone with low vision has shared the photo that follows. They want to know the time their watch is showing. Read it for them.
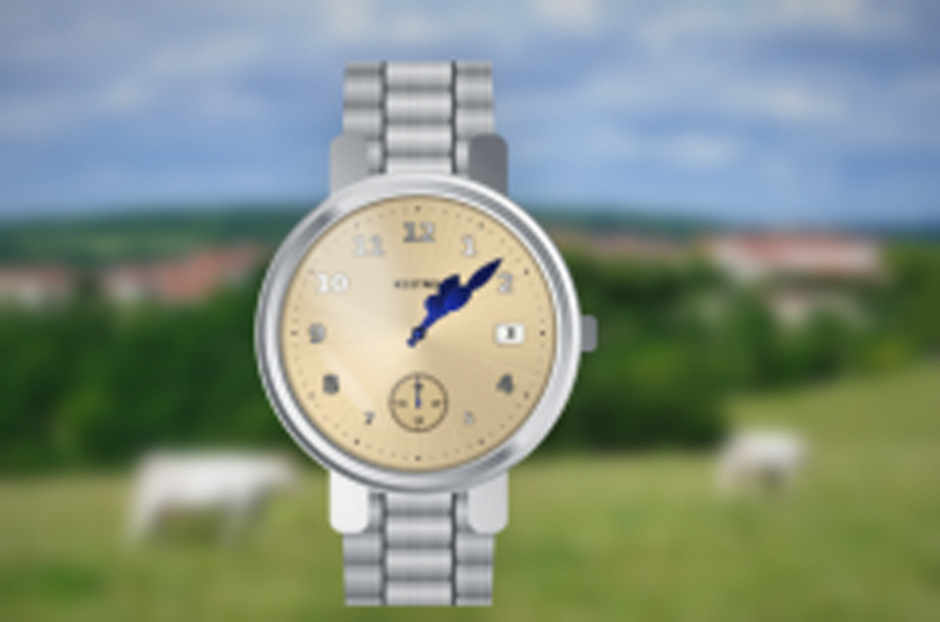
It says 1:08
